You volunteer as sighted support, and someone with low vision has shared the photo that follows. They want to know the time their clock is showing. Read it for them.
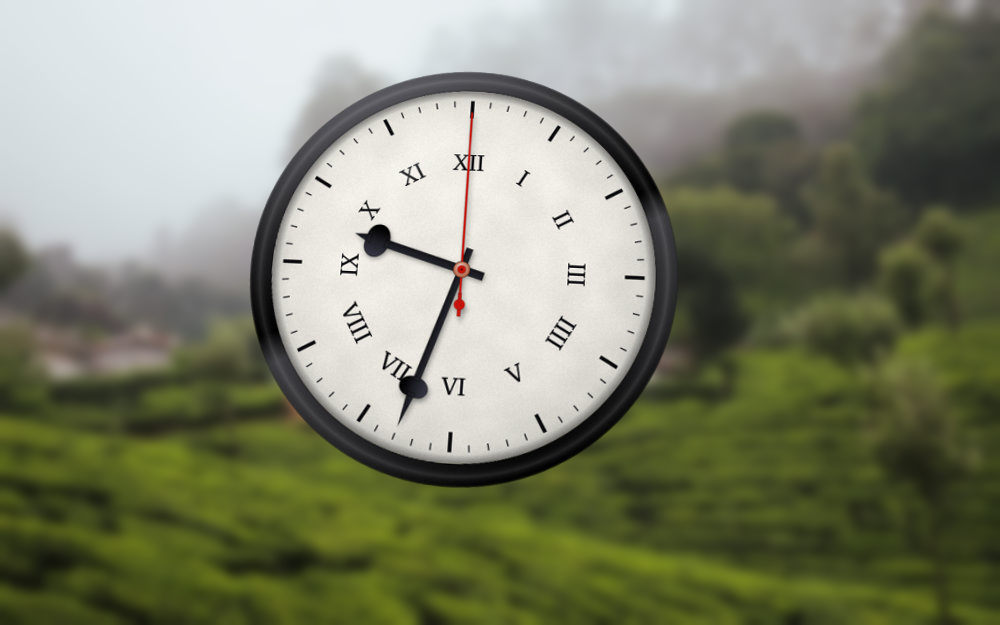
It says 9:33:00
